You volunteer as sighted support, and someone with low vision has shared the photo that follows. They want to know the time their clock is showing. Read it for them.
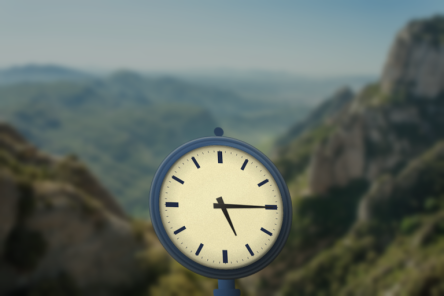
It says 5:15
